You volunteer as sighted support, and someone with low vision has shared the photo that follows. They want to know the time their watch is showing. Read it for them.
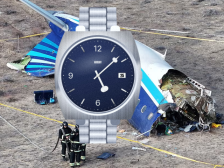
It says 5:08
